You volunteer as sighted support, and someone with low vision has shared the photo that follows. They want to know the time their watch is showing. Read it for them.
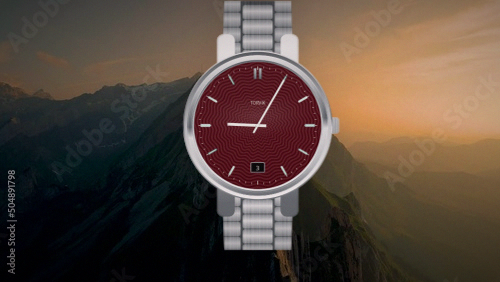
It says 9:05
